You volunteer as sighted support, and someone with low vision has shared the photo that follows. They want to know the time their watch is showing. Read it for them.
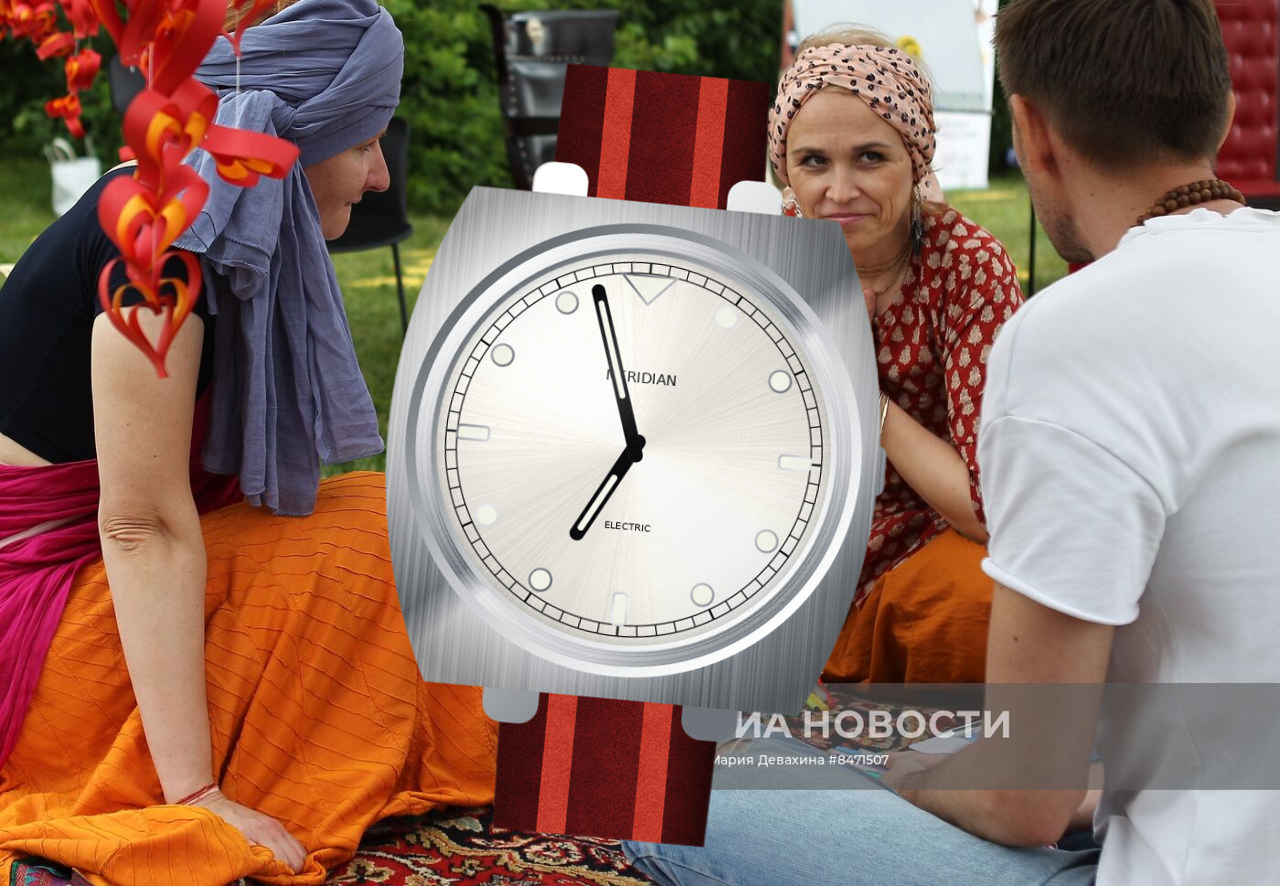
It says 6:57
